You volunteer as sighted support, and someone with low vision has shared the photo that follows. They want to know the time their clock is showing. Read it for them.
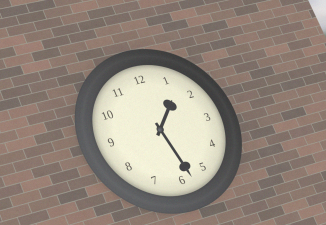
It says 1:28
